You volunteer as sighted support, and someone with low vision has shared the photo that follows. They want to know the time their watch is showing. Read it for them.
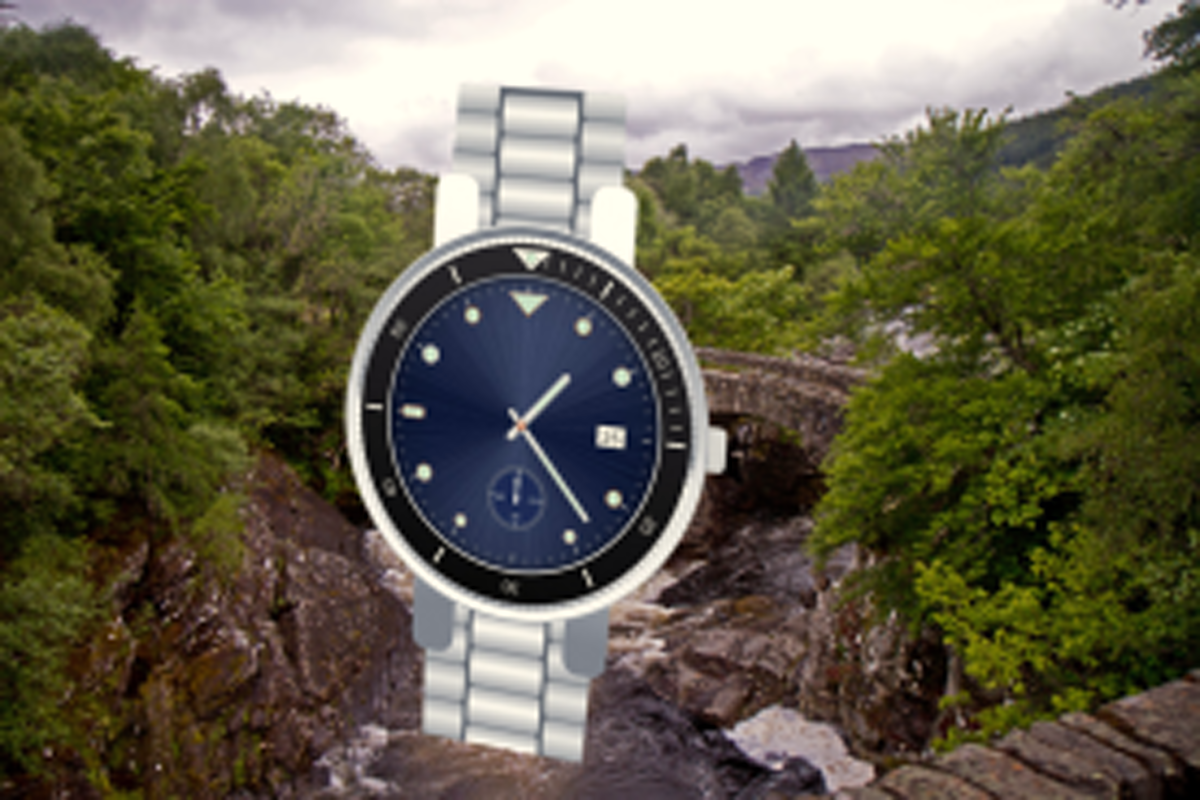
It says 1:23
